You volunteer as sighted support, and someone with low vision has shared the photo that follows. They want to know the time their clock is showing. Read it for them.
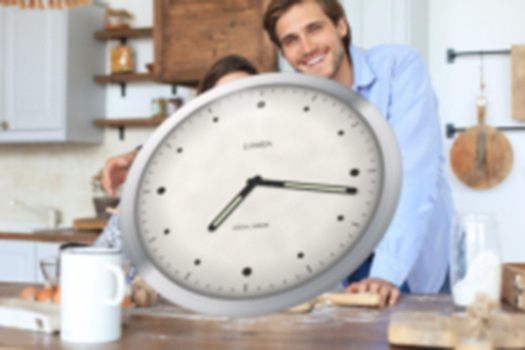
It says 7:17
